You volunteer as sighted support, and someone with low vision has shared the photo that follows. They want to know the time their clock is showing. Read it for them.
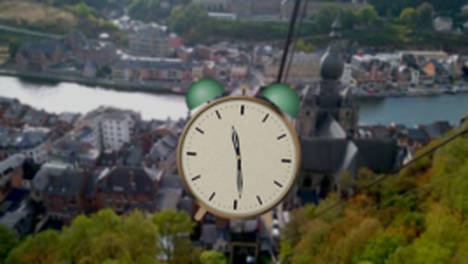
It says 11:29
